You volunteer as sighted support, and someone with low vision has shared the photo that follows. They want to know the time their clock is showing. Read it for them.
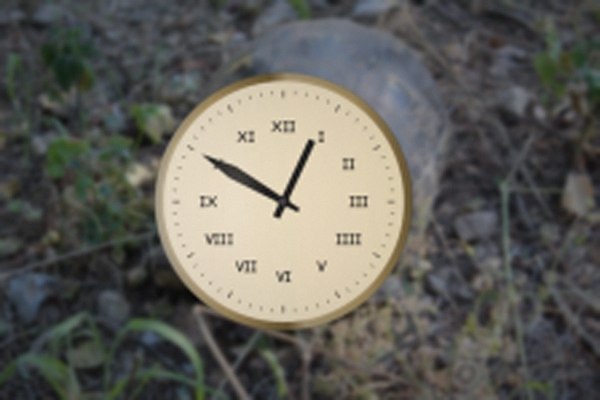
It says 12:50
